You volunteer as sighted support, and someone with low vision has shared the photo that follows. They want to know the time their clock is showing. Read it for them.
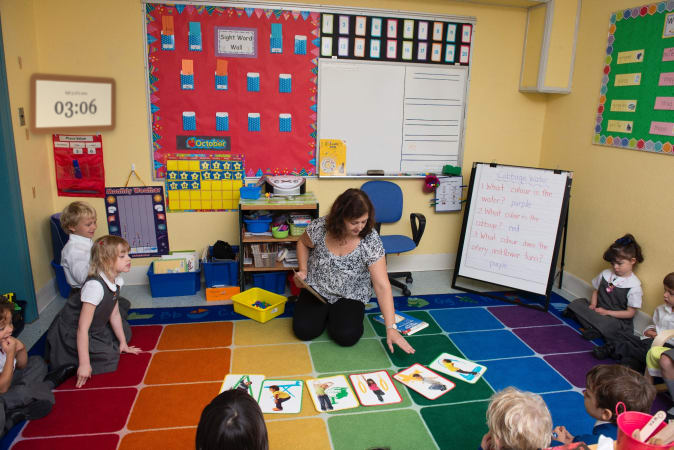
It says 3:06
